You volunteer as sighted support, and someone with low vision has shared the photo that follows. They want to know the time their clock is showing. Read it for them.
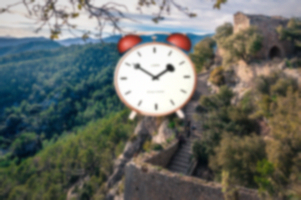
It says 1:51
